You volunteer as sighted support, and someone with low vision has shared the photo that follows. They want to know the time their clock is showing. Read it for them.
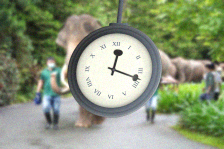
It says 12:18
